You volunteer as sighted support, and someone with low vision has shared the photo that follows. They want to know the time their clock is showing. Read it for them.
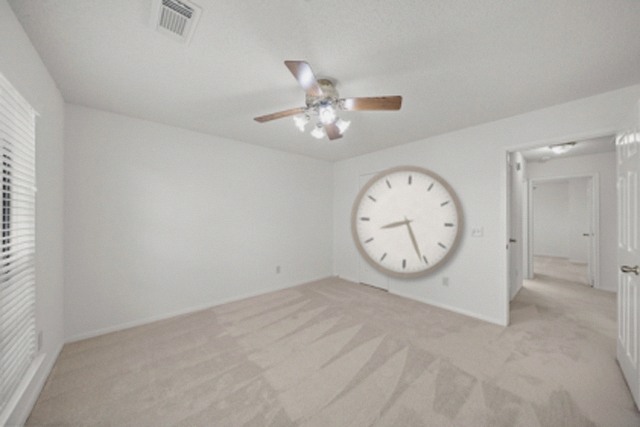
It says 8:26
